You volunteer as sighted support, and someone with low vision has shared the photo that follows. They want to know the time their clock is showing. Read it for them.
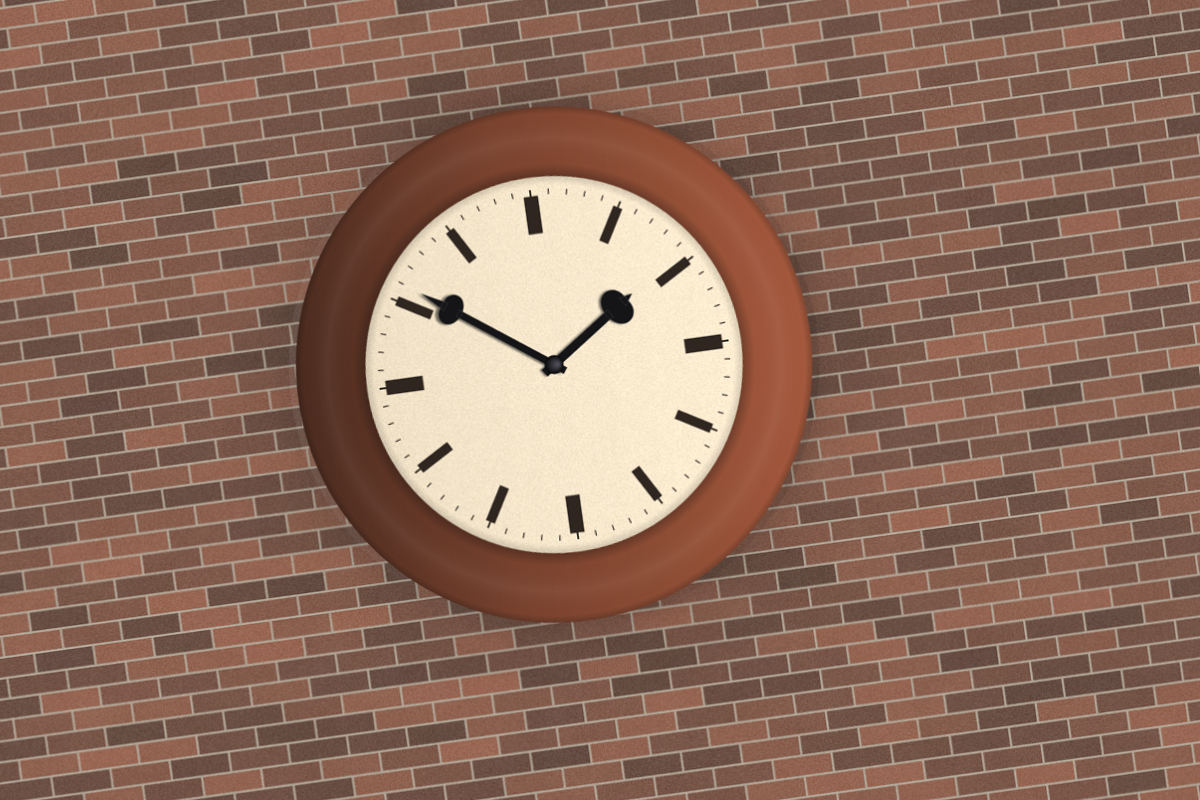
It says 1:51
